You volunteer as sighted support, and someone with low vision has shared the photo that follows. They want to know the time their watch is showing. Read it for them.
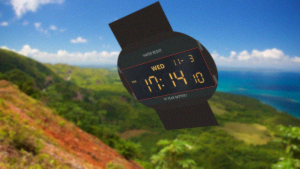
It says 17:14:10
